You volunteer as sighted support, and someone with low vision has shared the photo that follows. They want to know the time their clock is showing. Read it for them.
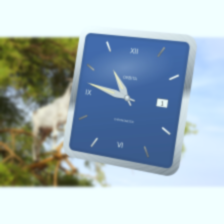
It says 10:47
